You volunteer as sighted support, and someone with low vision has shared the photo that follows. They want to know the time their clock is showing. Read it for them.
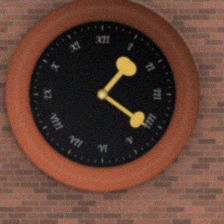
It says 1:21
